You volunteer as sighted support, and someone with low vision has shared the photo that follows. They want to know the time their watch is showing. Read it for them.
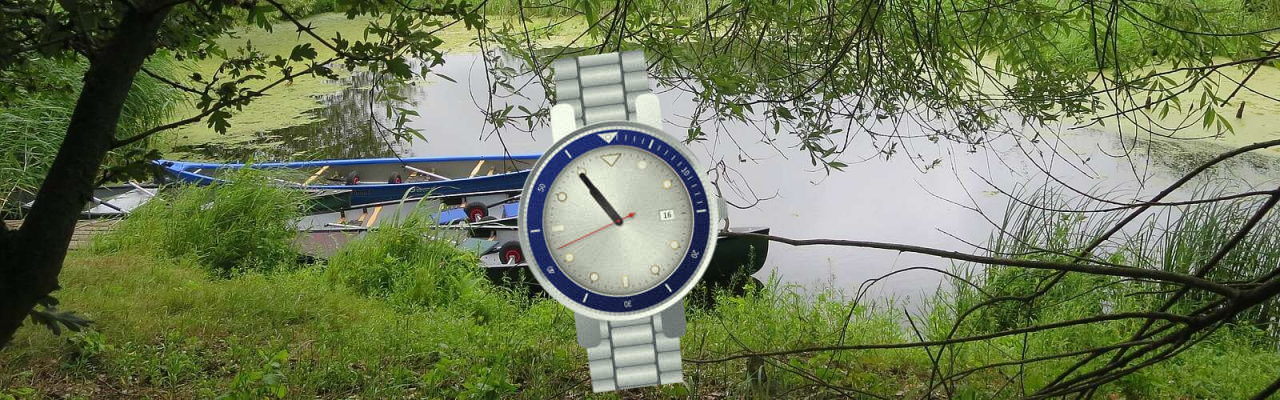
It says 10:54:42
